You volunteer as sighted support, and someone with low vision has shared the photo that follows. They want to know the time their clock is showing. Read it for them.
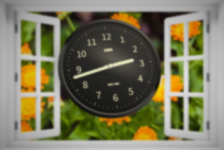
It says 2:43
